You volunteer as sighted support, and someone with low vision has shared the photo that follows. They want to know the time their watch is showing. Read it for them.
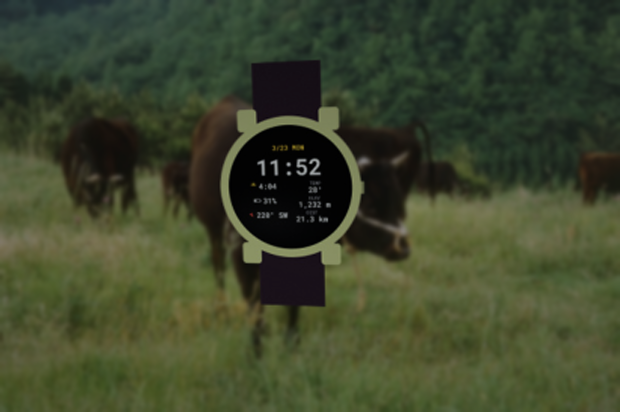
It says 11:52
